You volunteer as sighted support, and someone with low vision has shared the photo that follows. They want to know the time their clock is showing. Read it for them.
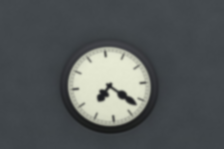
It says 7:22
